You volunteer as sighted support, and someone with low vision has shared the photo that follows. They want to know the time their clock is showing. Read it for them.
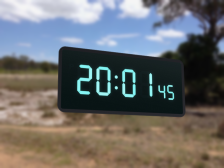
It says 20:01:45
